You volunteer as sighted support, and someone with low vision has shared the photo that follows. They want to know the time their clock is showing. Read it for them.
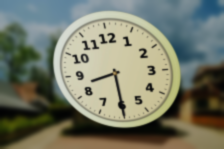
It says 8:30
